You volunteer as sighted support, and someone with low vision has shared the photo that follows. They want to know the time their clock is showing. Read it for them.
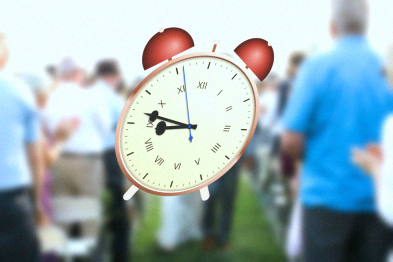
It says 8:46:56
